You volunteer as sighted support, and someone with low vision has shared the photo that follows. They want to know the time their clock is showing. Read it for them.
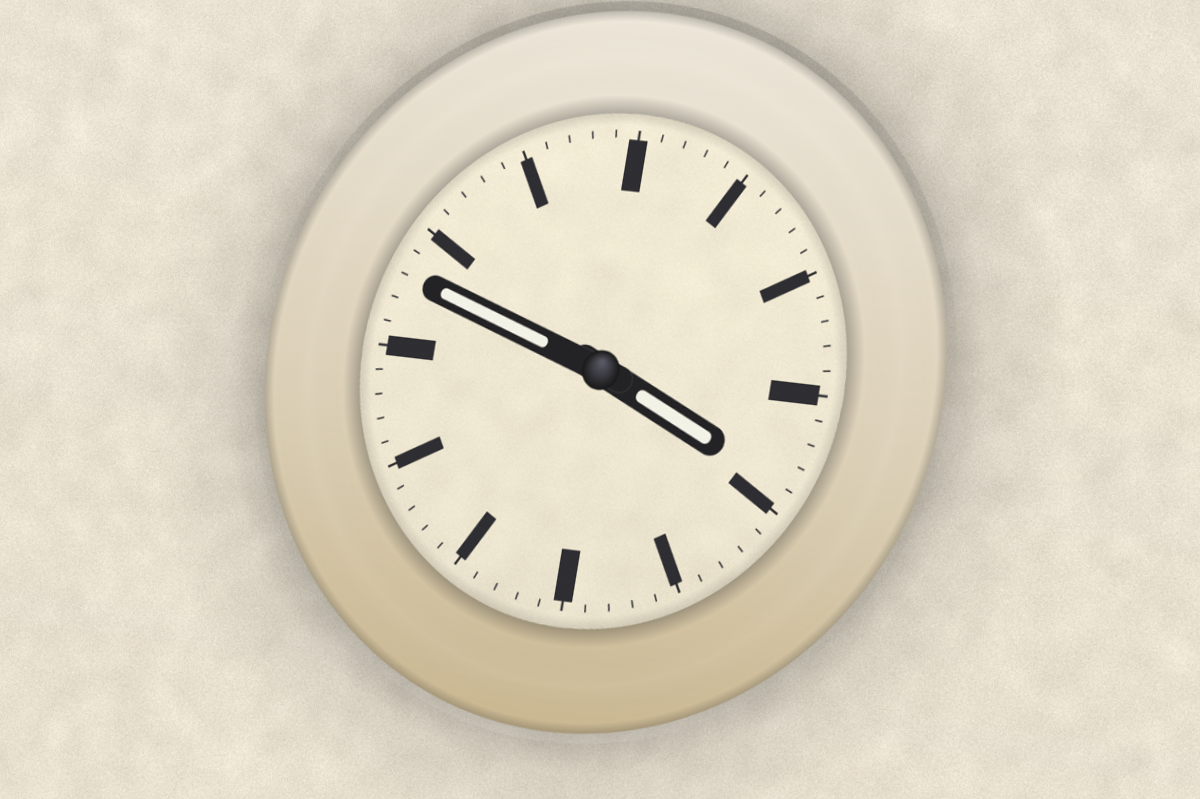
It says 3:48
